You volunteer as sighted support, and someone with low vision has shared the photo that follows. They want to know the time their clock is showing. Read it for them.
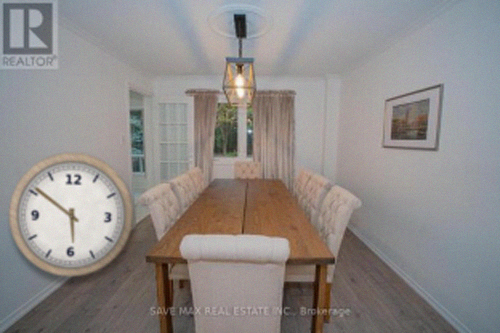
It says 5:51
